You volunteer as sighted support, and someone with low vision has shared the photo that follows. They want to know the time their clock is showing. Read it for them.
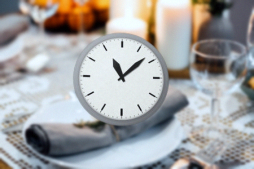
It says 11:08
